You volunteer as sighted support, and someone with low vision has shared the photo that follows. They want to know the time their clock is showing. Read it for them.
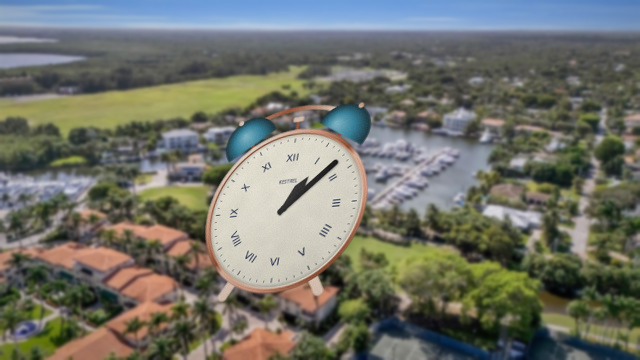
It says 1:08
